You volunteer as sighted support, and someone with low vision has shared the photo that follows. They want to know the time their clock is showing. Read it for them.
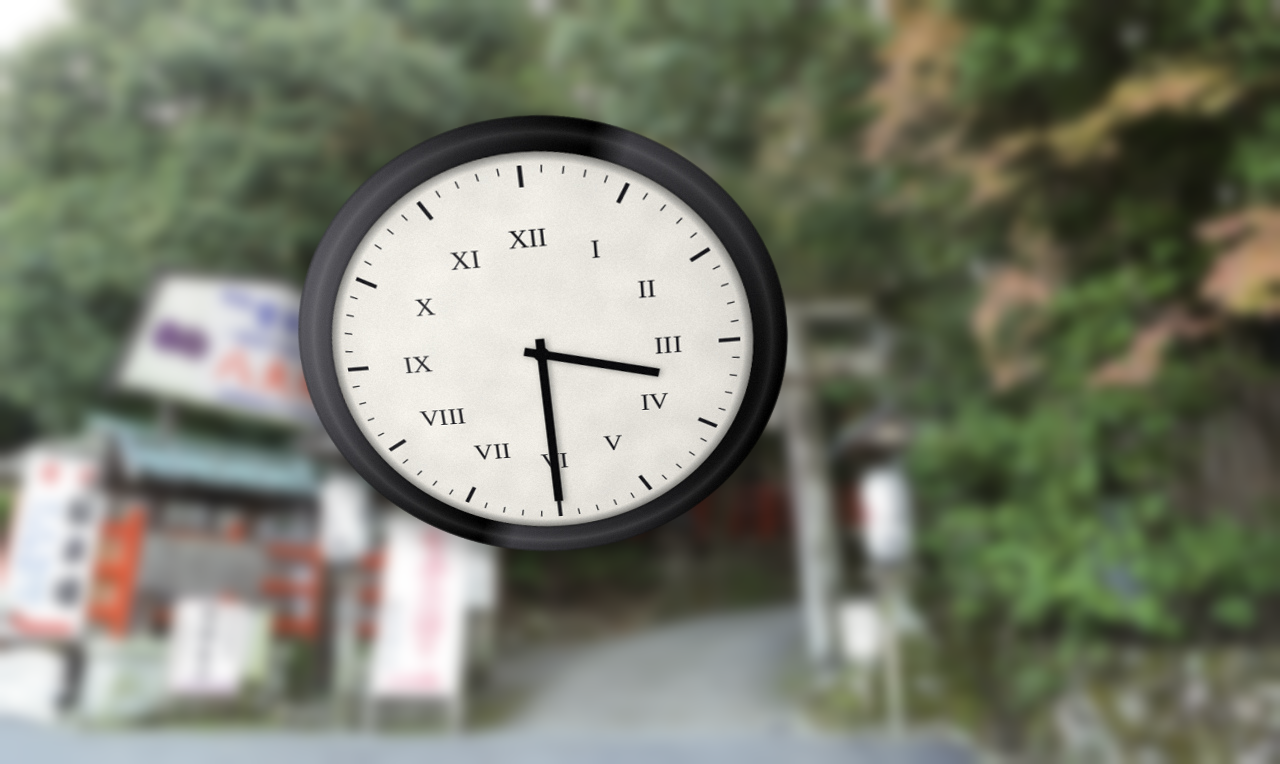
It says 3:30
